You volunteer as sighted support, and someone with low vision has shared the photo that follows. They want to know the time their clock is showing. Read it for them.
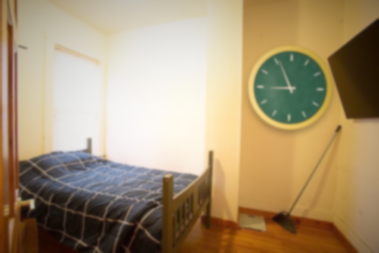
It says 8:56
